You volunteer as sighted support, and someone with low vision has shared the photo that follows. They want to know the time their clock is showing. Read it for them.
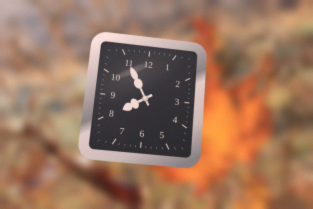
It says 7:55
